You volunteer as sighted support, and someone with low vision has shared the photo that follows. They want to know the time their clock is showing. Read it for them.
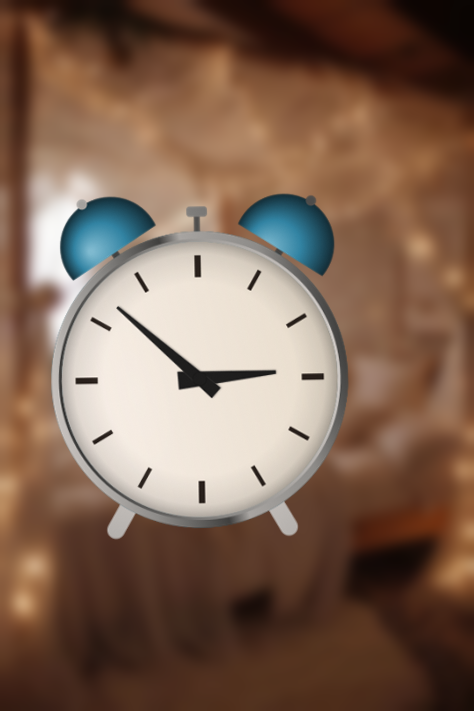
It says 2:52
